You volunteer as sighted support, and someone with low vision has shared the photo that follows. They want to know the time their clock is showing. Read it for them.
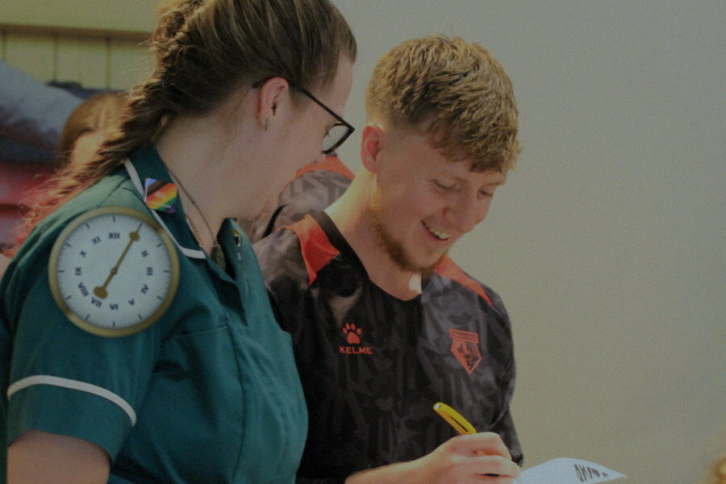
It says 7:05
